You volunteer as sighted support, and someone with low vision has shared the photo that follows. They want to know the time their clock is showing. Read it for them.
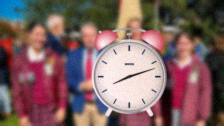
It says 8:12
